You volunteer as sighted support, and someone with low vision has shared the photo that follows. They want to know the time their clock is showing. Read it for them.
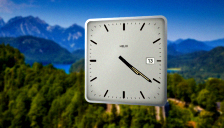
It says 4:21
